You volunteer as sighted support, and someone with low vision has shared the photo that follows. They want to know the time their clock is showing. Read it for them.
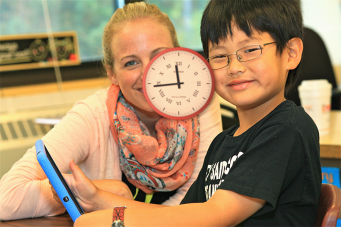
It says 11:44
